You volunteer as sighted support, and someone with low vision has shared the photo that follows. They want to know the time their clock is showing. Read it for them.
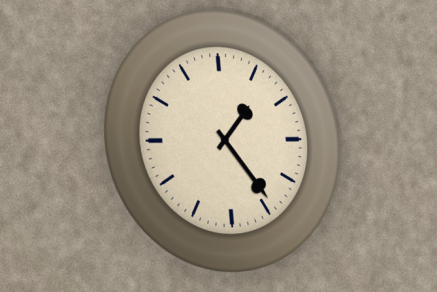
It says 1:24
